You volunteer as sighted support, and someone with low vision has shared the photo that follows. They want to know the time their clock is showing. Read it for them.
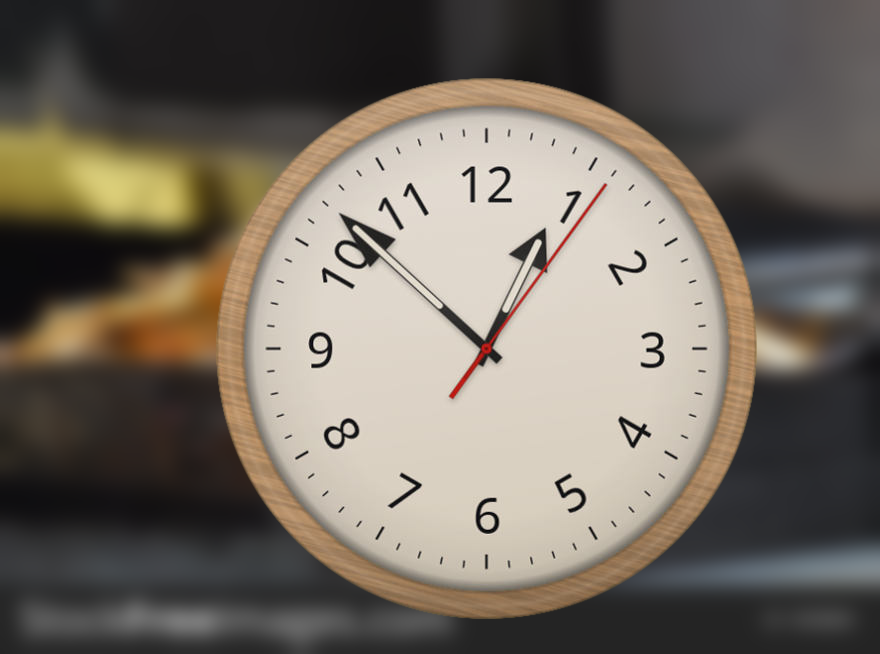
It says 12:52:06
